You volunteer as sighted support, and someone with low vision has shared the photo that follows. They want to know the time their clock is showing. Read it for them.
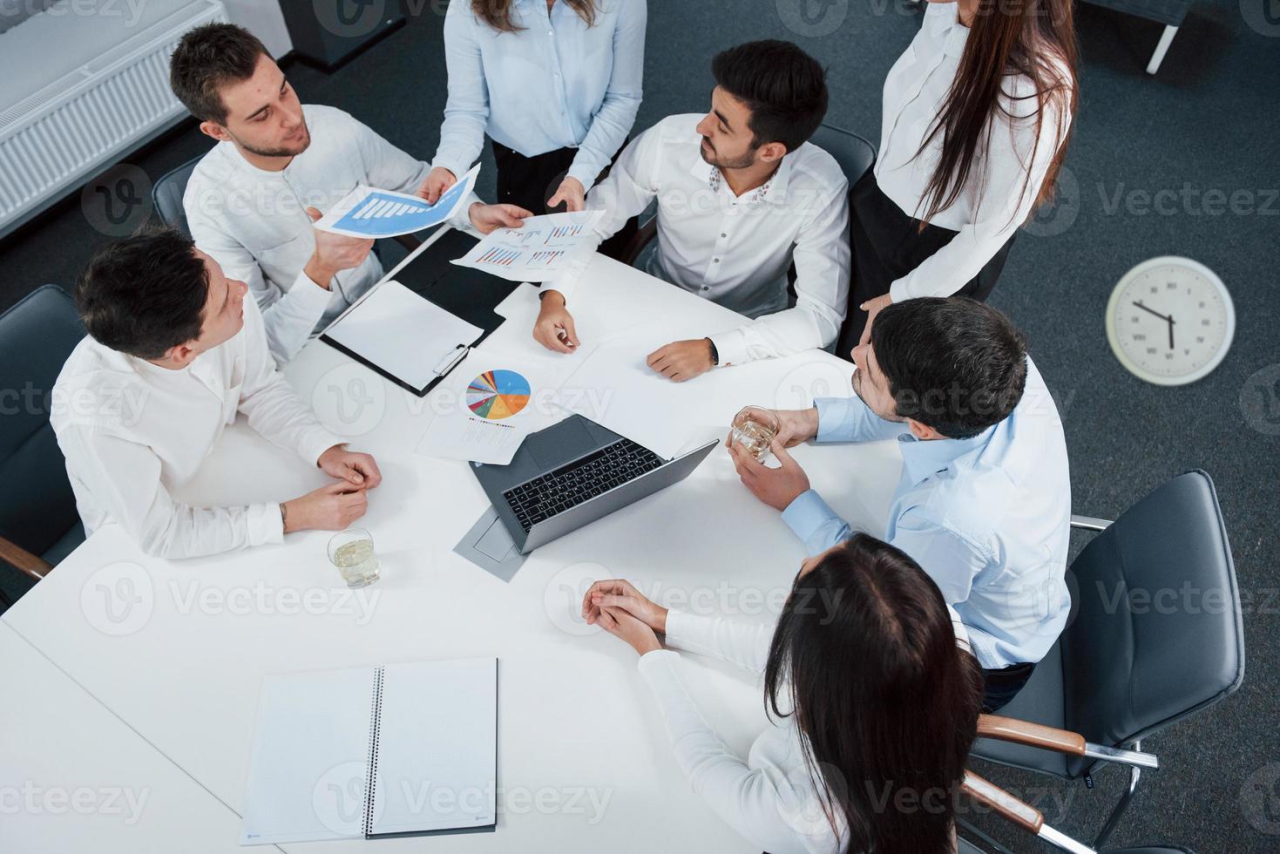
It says 5:49
